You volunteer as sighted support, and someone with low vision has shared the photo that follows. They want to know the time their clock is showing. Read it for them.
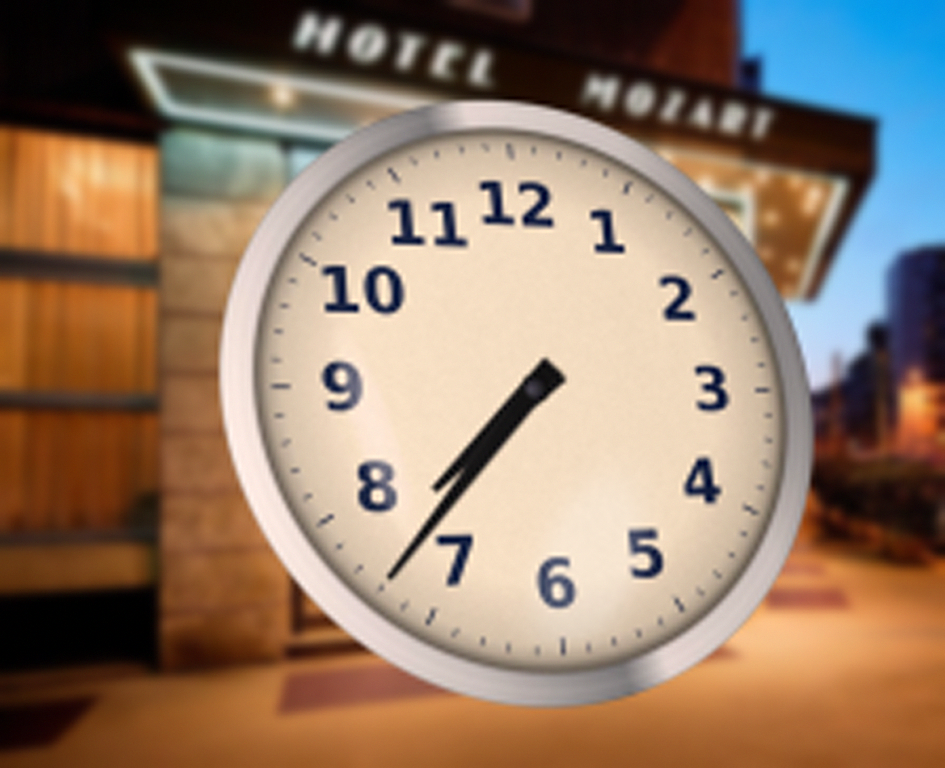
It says 7:37
